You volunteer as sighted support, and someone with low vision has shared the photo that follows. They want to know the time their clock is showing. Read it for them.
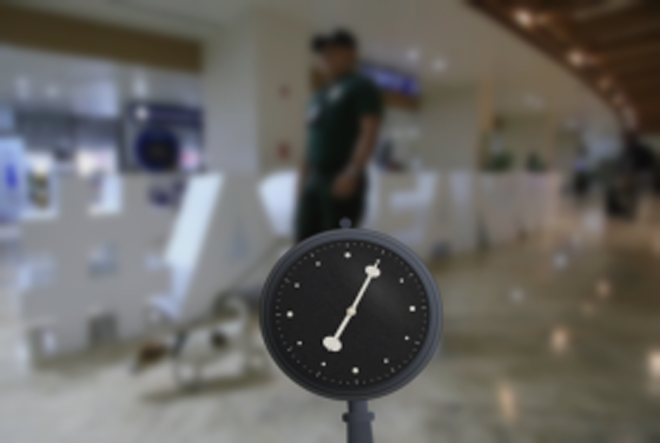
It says 7:05
